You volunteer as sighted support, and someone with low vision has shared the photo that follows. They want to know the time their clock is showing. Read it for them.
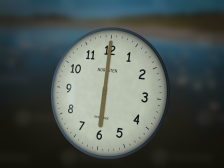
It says 6:00
